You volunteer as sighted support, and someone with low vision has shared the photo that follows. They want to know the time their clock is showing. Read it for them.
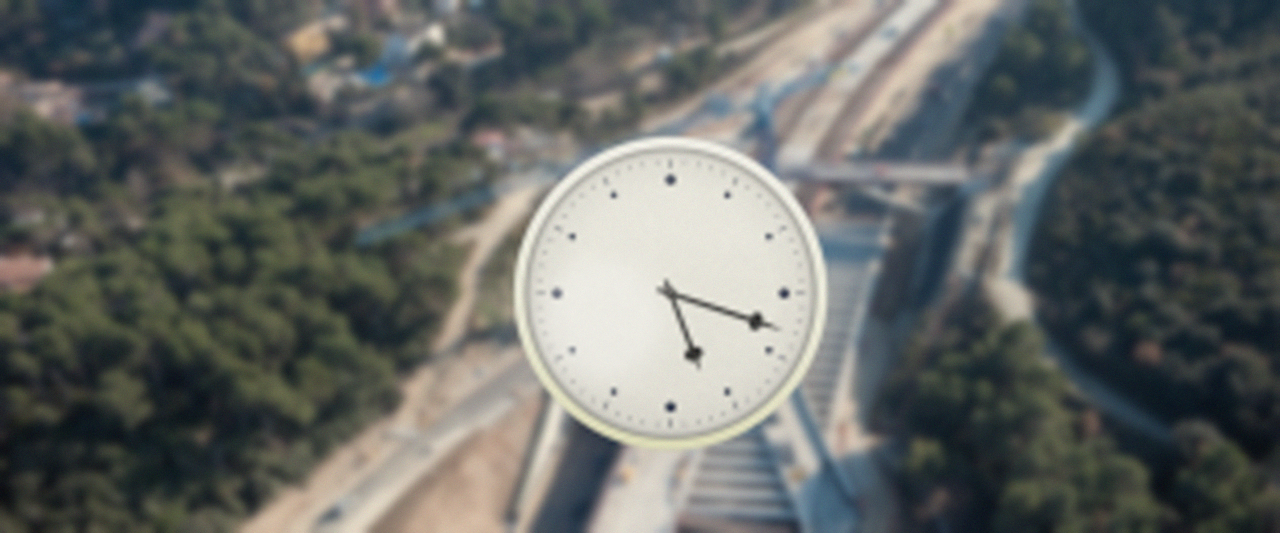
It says 5:18
